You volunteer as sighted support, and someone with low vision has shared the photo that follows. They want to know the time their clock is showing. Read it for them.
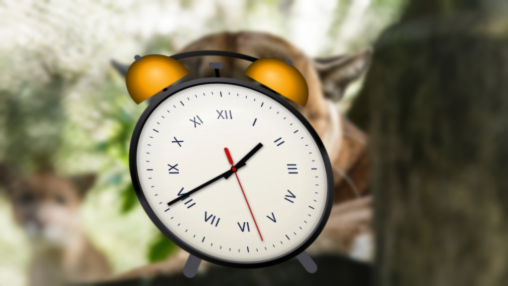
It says 1:40:28
